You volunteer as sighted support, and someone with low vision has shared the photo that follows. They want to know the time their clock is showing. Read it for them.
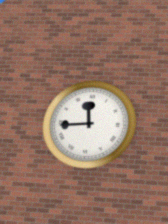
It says 11:44
